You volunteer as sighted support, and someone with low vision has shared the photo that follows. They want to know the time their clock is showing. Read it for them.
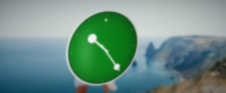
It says 10:24
